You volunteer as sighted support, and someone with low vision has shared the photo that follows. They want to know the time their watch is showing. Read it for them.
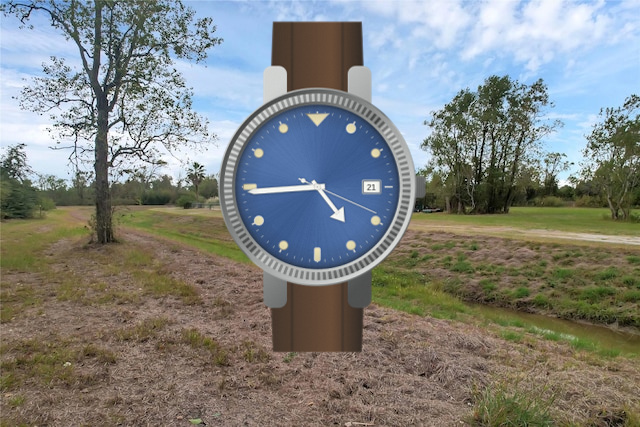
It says 4:44:19
